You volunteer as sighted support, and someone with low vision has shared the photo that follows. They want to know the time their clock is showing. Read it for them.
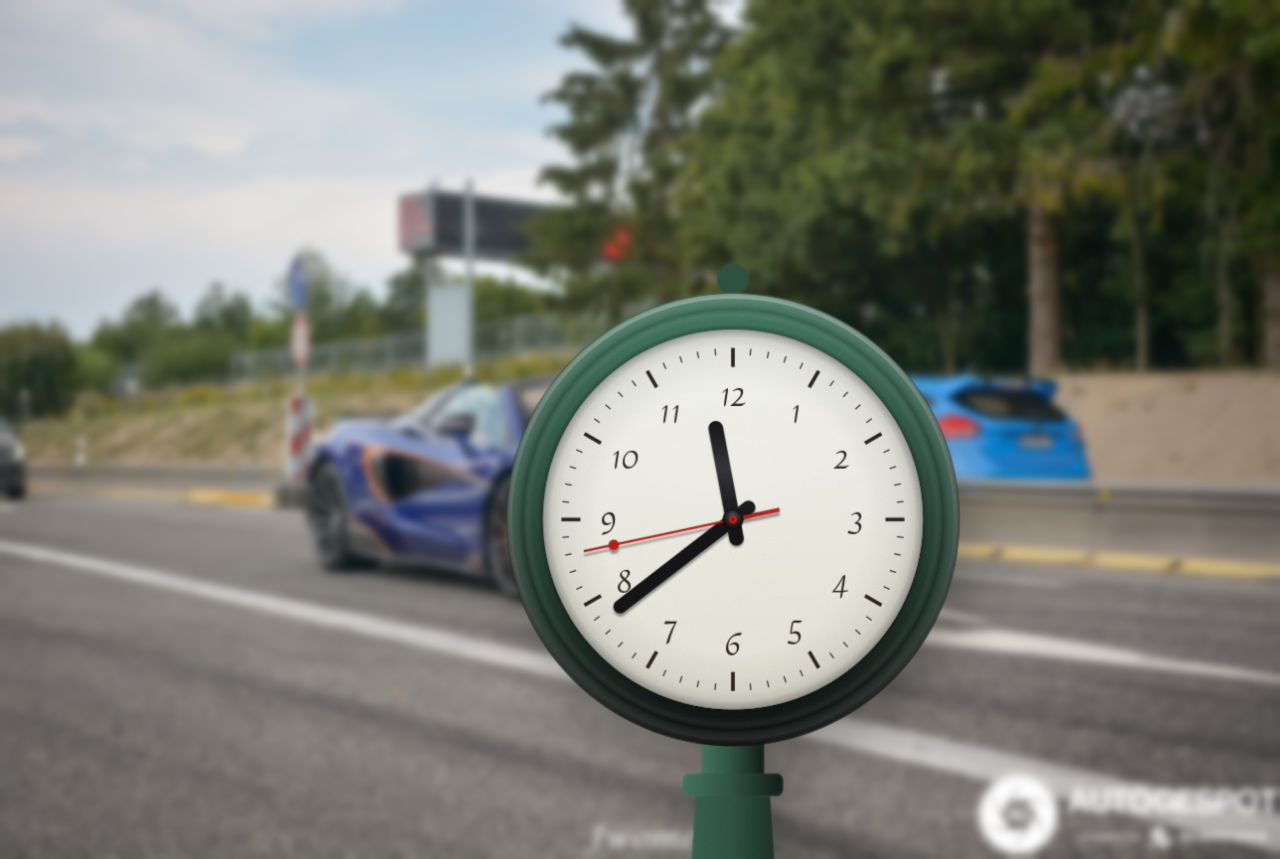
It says 11:38:43
